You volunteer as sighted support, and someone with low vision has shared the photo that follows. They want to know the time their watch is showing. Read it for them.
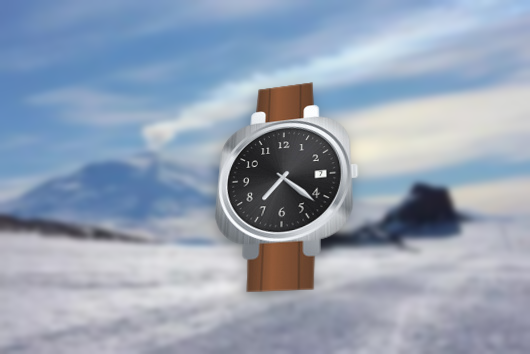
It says 7:22
